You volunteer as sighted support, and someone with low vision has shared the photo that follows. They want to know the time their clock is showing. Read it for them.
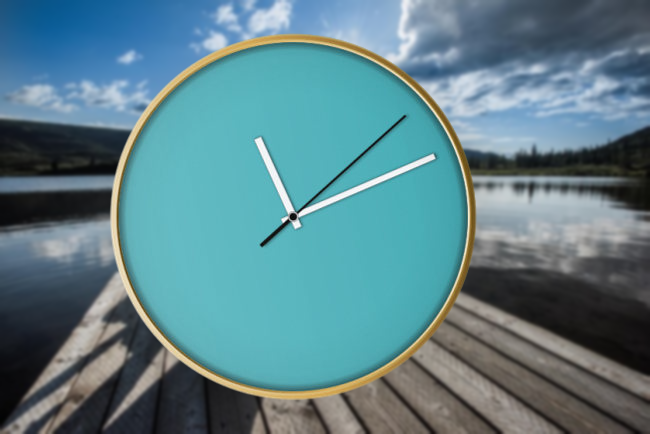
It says 11:11:08
